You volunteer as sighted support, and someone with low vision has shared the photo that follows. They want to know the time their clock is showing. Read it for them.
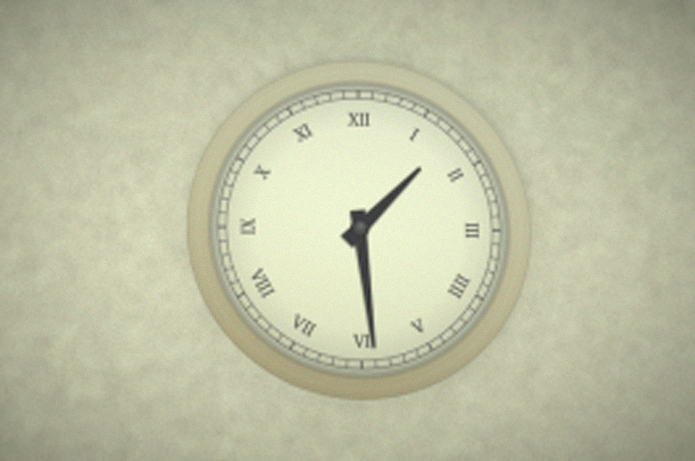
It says 1:29
